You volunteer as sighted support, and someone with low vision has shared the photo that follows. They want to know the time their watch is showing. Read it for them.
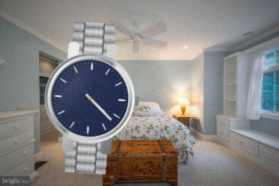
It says 4:22
